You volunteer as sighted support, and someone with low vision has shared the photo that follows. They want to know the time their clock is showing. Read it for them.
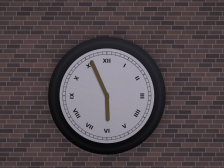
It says 5:56
